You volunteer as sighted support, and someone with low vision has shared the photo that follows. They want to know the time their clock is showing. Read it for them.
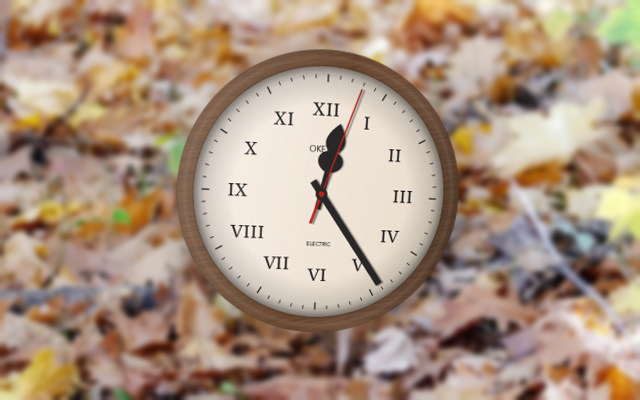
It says 12:24:03
